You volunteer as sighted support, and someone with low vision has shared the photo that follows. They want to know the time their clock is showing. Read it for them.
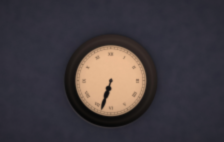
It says 6:33
